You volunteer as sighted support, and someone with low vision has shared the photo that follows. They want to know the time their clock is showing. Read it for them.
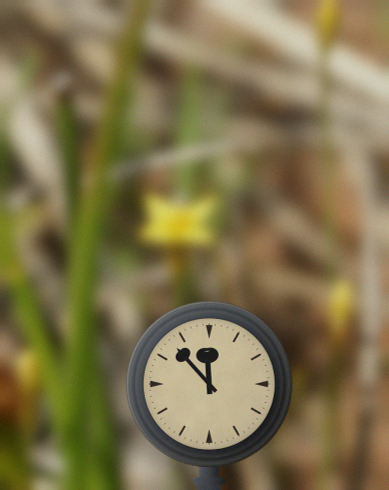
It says 11:53
